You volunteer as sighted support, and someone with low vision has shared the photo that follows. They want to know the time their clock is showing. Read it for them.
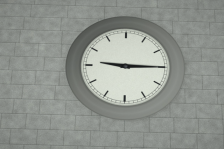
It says 9:15
